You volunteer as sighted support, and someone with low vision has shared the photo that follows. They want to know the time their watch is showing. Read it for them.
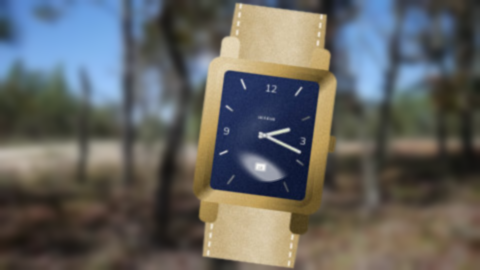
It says 2:18
